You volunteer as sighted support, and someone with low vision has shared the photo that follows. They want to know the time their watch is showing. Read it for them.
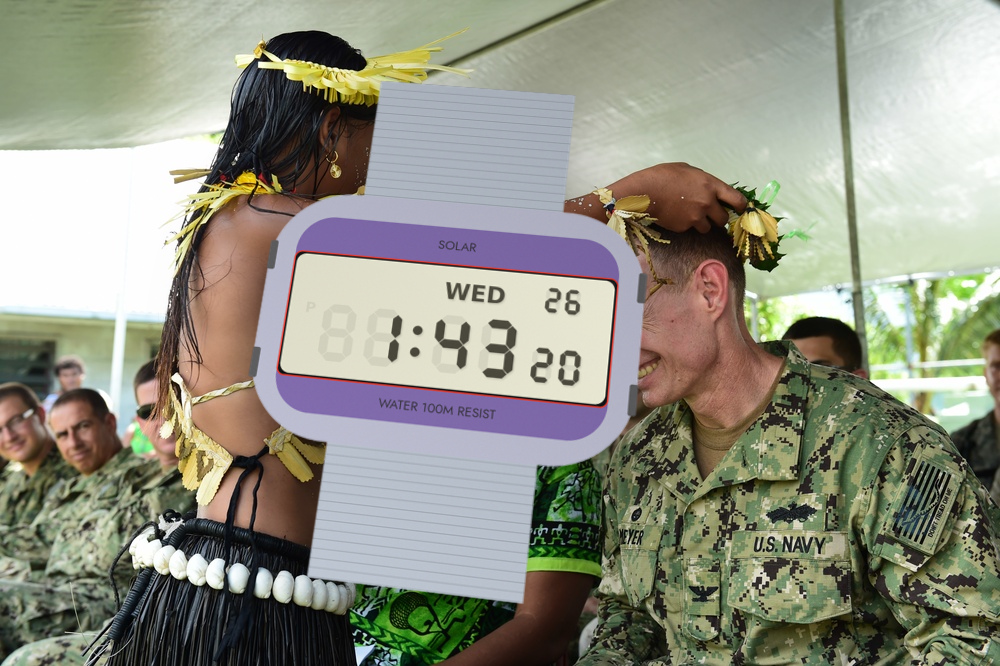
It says 1:43:20
